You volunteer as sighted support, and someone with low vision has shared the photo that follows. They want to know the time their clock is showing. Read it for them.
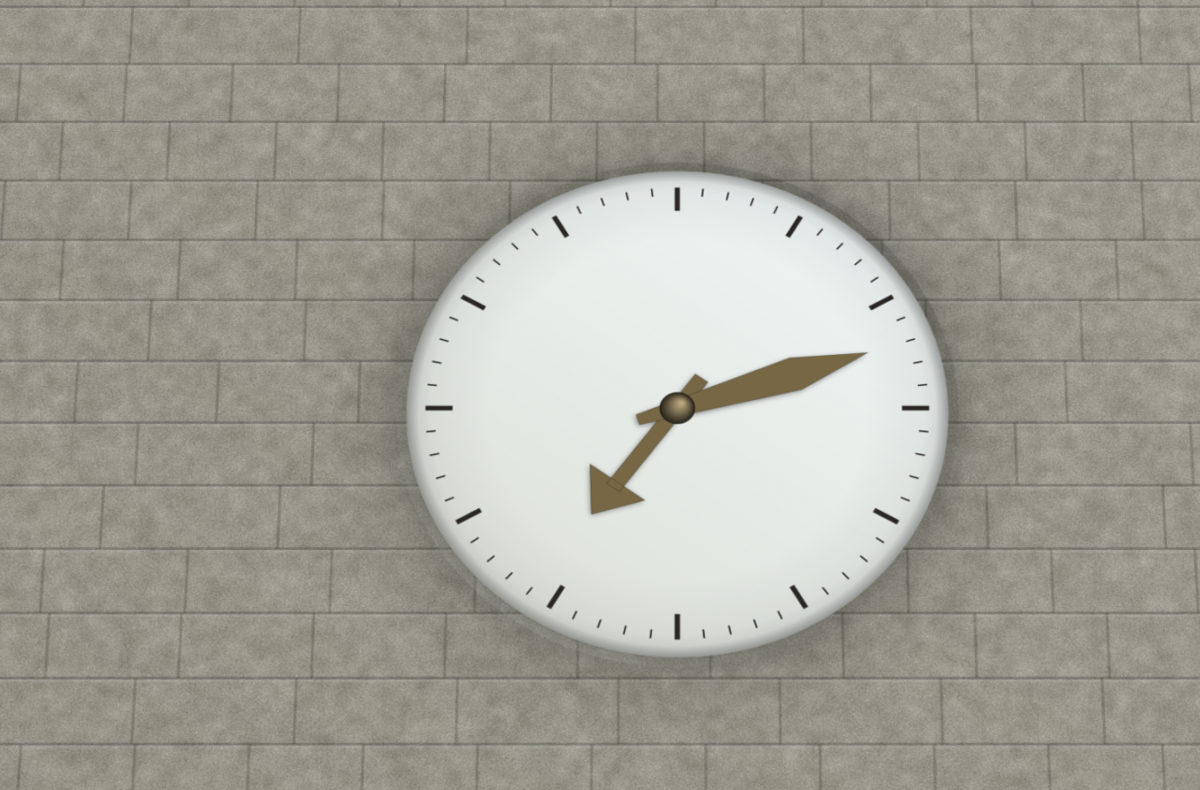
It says 7:12
